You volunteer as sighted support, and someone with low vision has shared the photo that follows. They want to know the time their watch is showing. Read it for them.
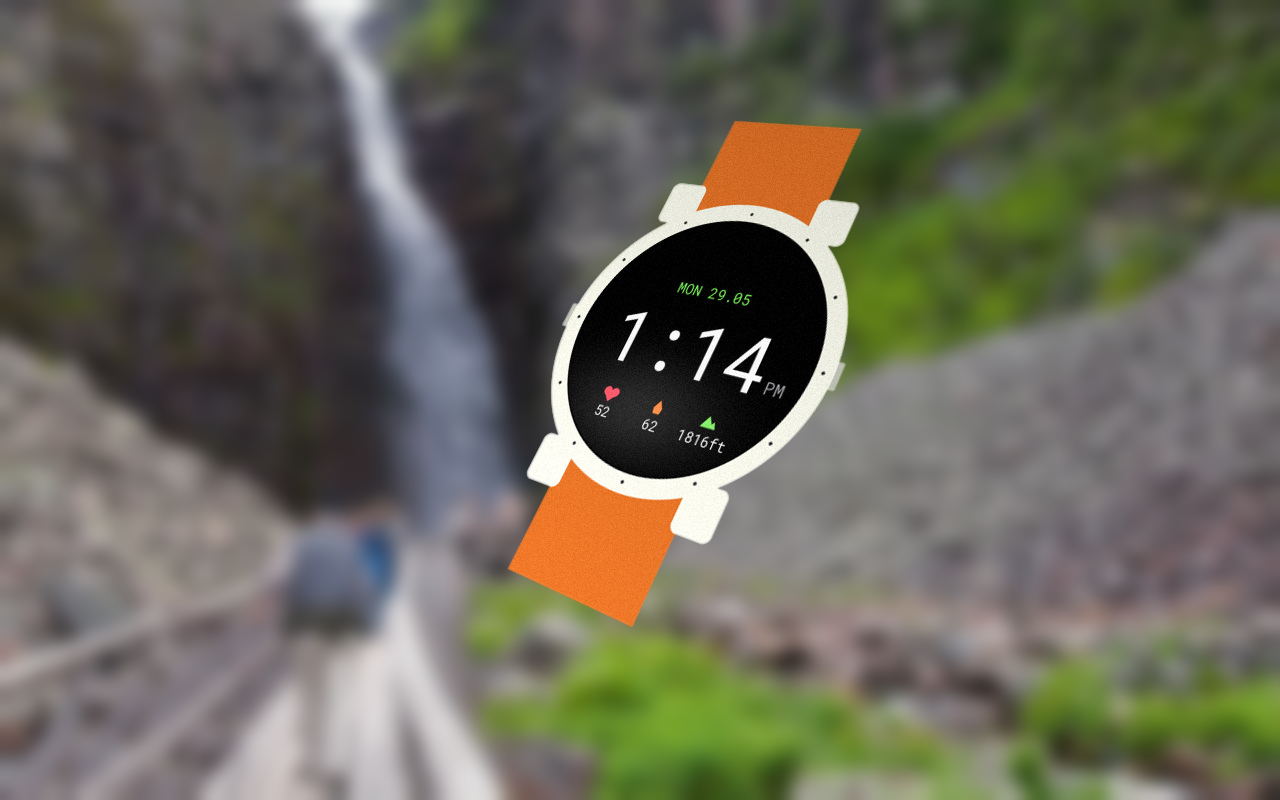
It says 1:14
